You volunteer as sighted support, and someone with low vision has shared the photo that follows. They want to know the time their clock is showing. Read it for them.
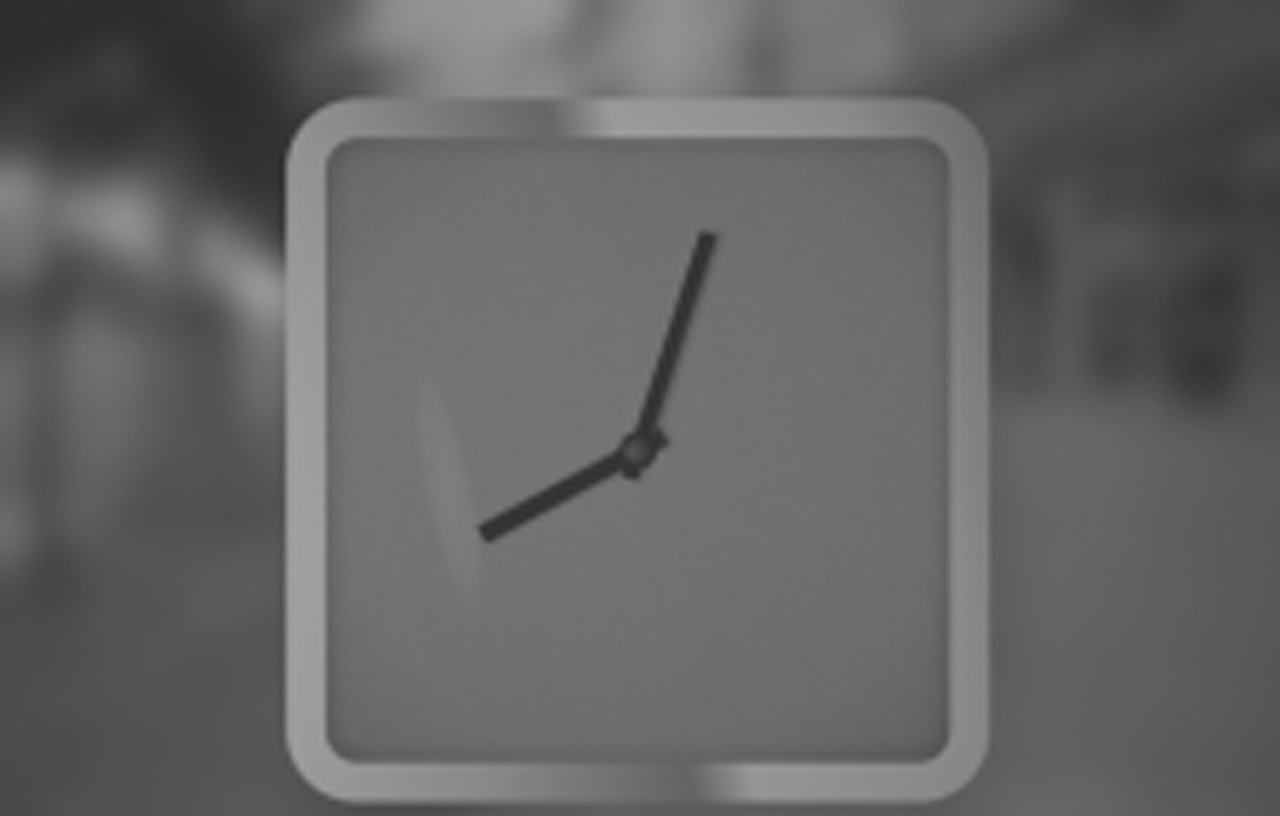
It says 8:03
